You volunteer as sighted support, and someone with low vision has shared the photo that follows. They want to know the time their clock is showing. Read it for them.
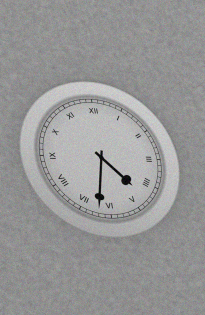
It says 4:32
